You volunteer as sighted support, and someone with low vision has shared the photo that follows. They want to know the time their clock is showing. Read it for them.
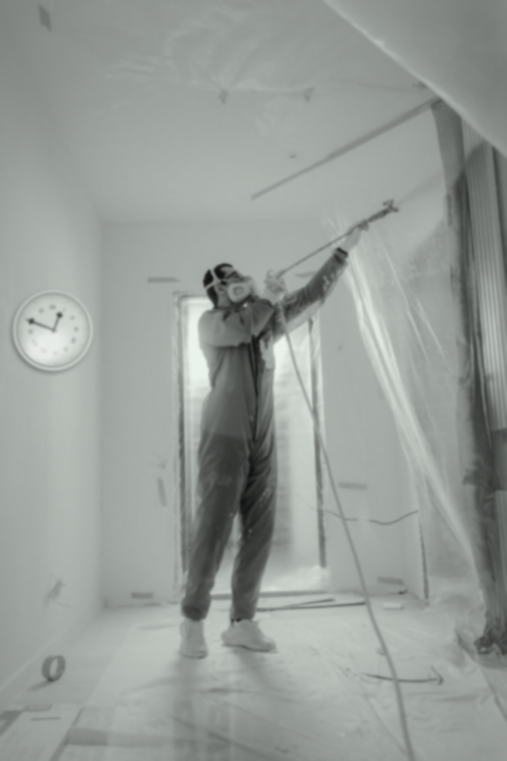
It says 12:49
